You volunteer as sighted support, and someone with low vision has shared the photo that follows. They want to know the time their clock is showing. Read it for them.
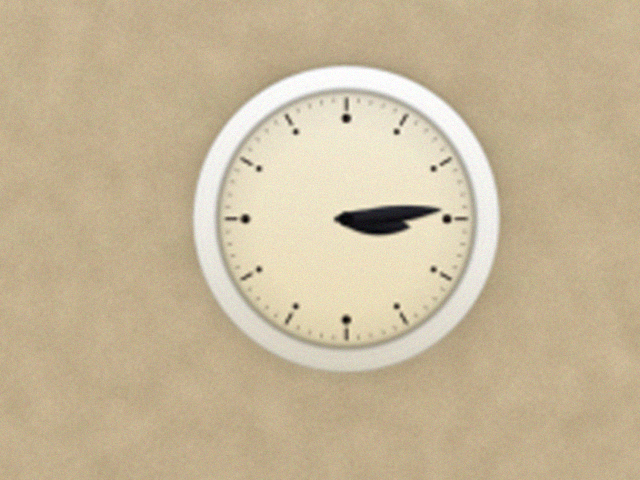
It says 3:14
